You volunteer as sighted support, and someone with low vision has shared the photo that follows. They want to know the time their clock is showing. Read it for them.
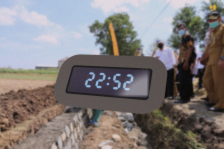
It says 22:52
